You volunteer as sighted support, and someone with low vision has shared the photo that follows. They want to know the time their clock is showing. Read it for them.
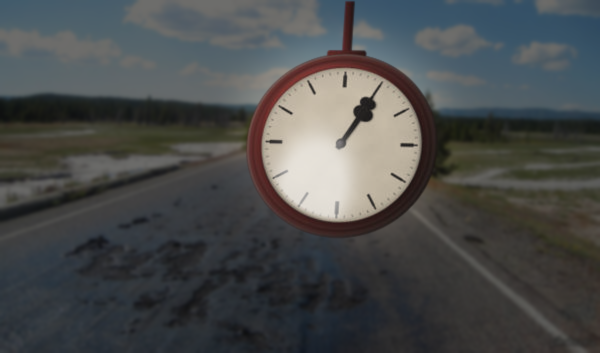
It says 1:05
